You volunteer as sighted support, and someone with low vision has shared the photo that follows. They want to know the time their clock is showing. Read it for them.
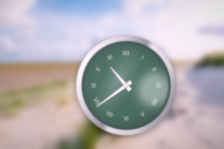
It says 10:39
